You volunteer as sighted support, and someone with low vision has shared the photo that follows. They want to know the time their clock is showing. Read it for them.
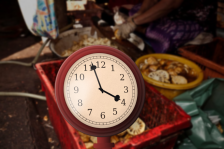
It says 3:57
